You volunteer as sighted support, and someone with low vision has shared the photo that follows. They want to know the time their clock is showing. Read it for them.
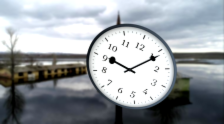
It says 9:06
